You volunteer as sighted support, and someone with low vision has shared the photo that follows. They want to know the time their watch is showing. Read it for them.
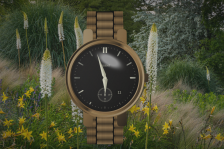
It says 5:57
